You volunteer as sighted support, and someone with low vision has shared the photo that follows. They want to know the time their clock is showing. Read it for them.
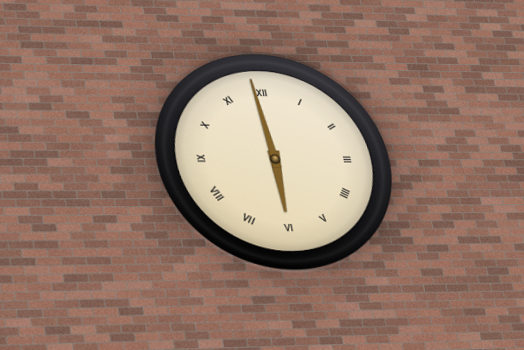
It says 5:59
